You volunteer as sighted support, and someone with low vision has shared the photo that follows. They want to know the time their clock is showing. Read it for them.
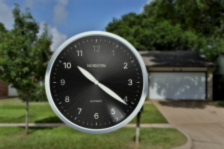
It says 10:21
